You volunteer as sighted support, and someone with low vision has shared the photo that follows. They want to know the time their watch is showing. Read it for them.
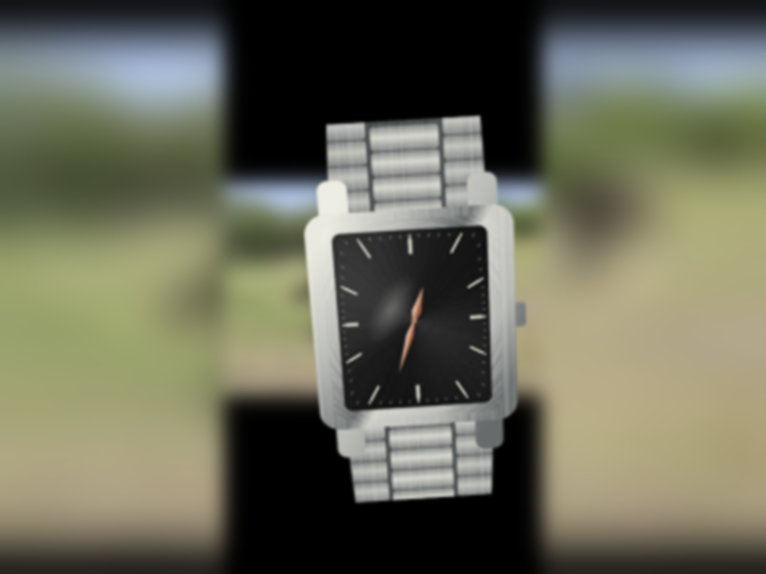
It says 12:33
